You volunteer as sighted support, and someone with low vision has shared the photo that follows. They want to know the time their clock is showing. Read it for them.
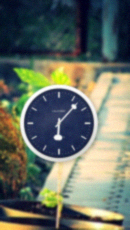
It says 6:07
